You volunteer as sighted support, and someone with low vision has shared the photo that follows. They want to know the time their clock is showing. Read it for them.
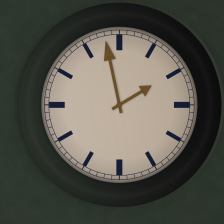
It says 1:58
